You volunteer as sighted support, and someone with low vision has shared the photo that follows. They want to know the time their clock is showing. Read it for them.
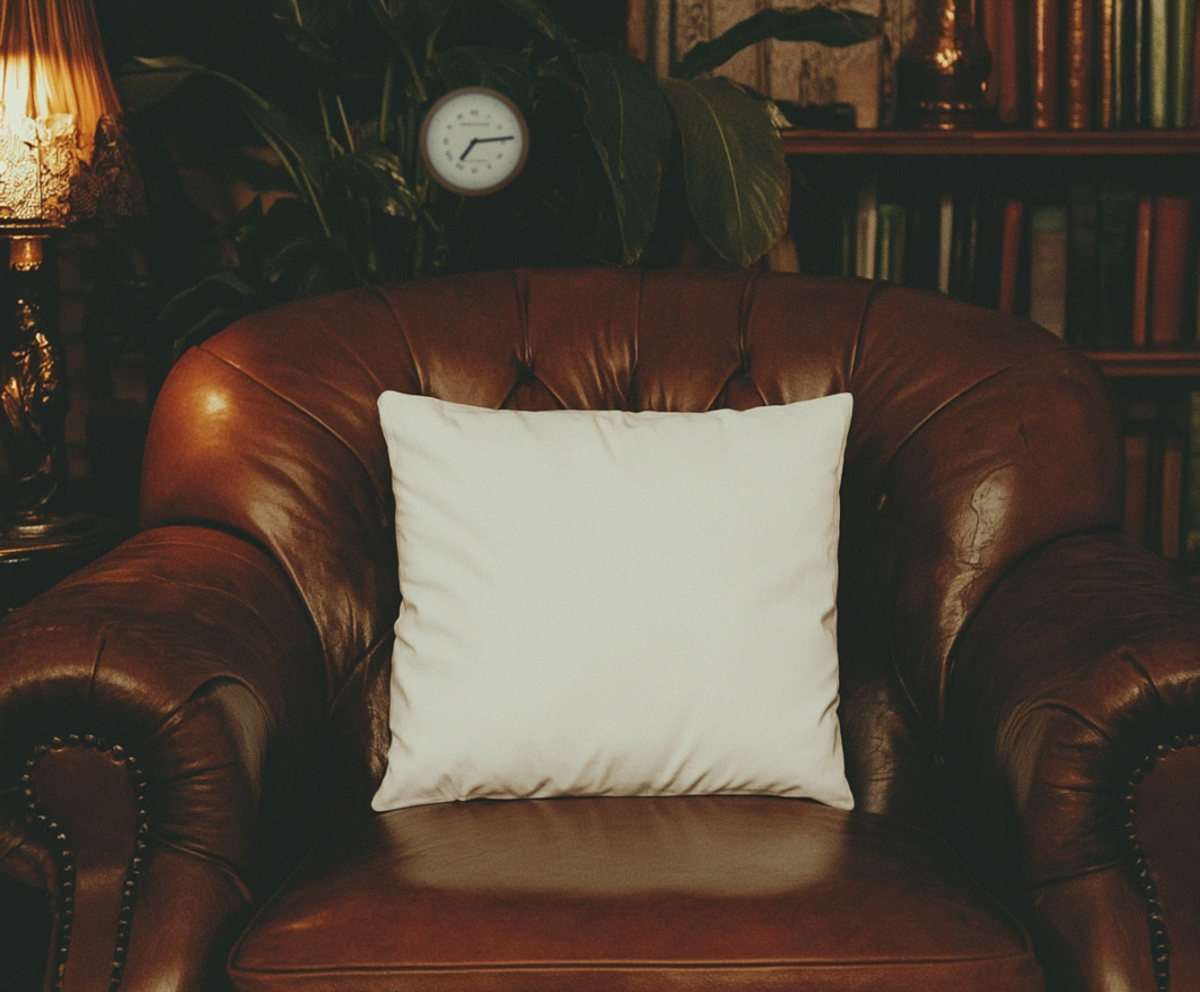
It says 7:14
